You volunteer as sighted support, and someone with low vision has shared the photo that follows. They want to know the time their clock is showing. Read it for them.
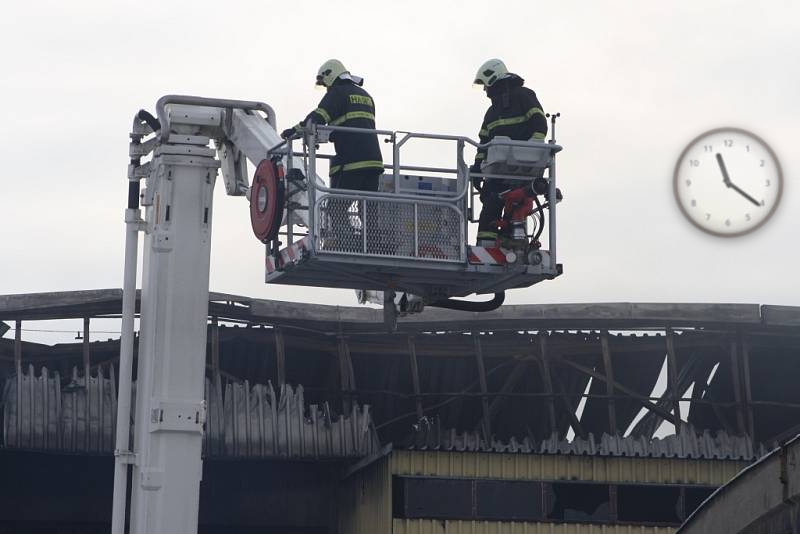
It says 11:21
